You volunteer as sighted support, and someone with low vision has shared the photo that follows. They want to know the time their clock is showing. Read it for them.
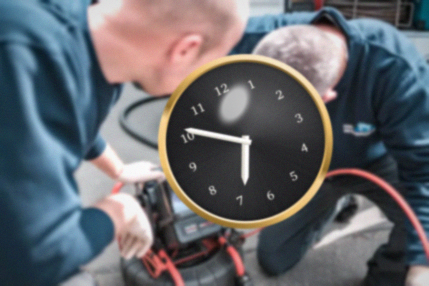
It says 6:51
